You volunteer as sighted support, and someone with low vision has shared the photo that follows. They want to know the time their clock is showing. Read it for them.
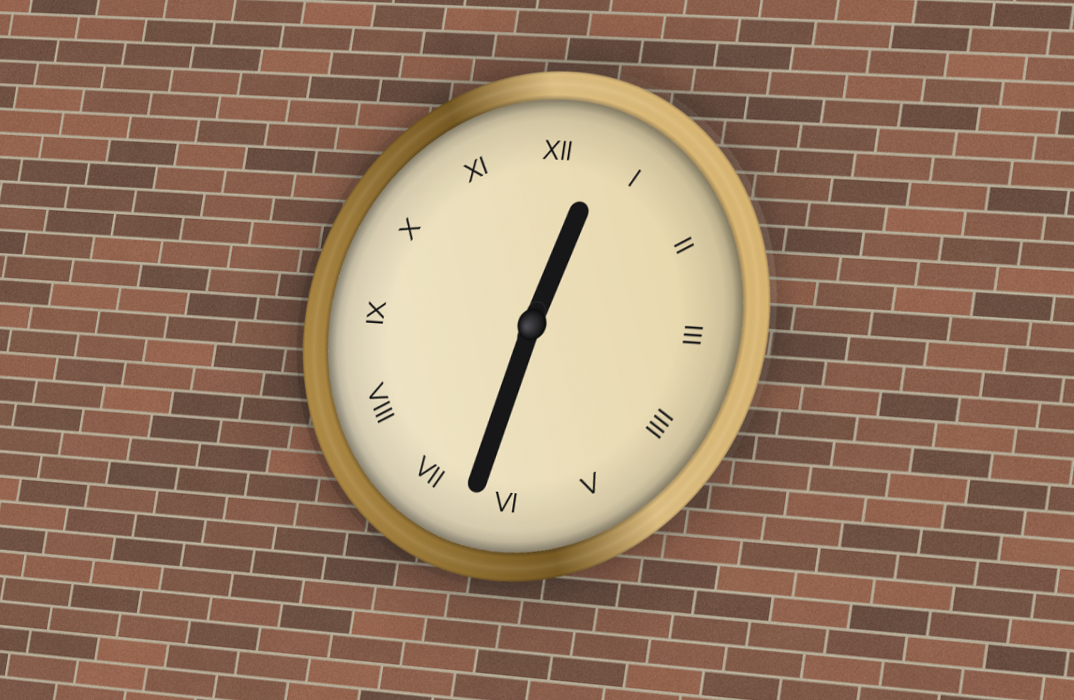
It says 12:32
